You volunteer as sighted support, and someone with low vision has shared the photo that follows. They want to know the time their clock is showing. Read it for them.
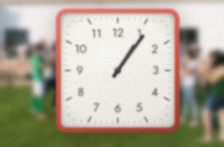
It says 1:06
